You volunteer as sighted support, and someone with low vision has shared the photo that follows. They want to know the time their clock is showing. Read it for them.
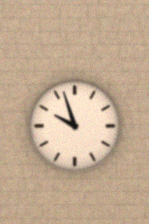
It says 9:57
